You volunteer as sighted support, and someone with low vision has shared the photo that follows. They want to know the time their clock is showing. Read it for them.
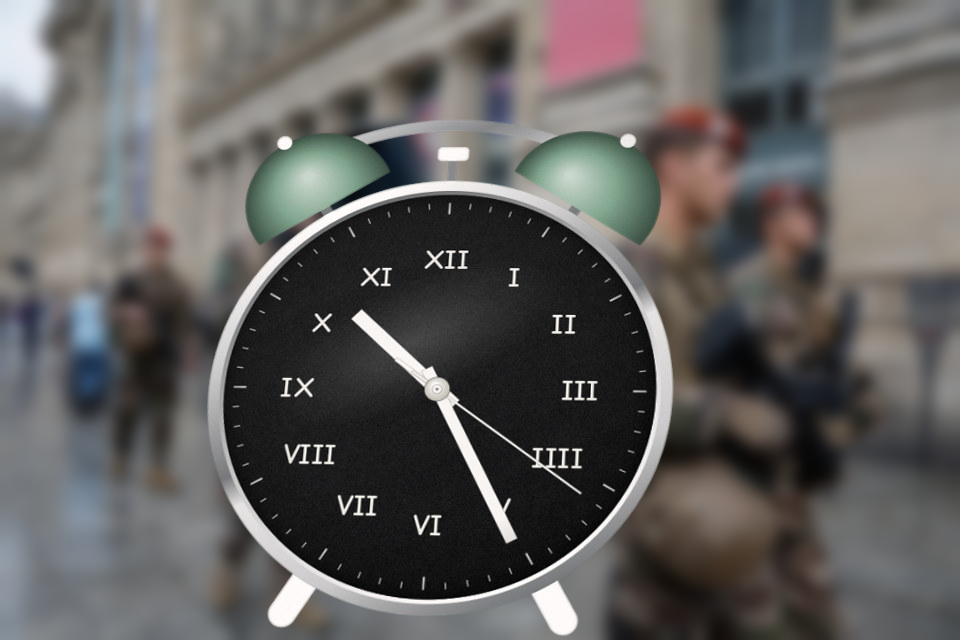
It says 10:25:21
